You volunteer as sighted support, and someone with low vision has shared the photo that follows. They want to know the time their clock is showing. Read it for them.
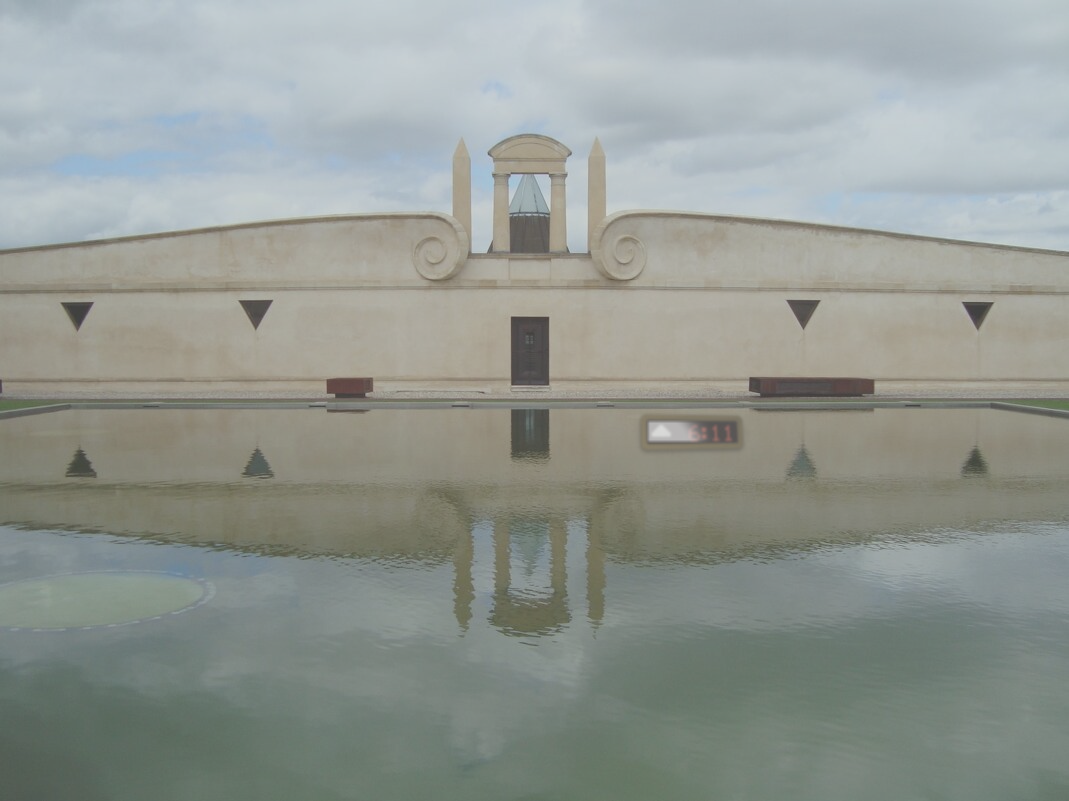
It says 6:11
